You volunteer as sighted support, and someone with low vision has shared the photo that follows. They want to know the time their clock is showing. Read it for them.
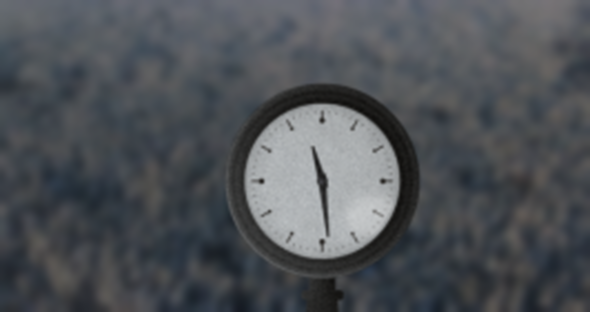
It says 11:29
